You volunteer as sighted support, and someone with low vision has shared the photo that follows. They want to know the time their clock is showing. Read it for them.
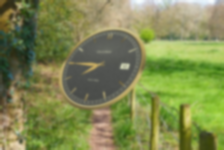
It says 7:45
